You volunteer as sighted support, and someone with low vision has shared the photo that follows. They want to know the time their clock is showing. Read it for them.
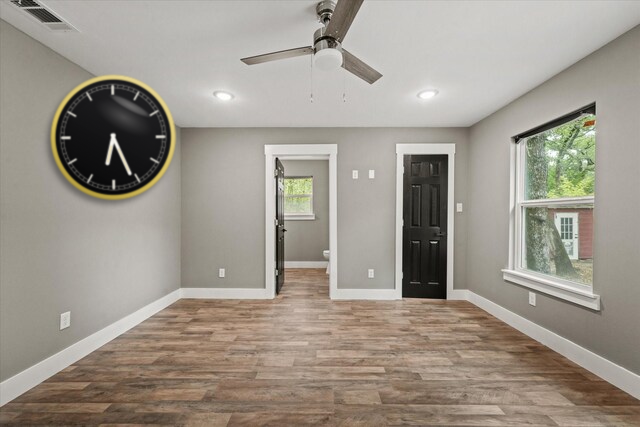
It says 6:26
